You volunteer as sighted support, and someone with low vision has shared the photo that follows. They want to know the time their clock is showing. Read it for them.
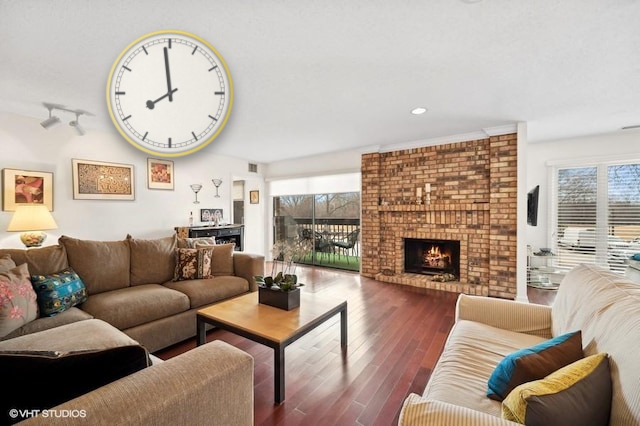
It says 7:59
